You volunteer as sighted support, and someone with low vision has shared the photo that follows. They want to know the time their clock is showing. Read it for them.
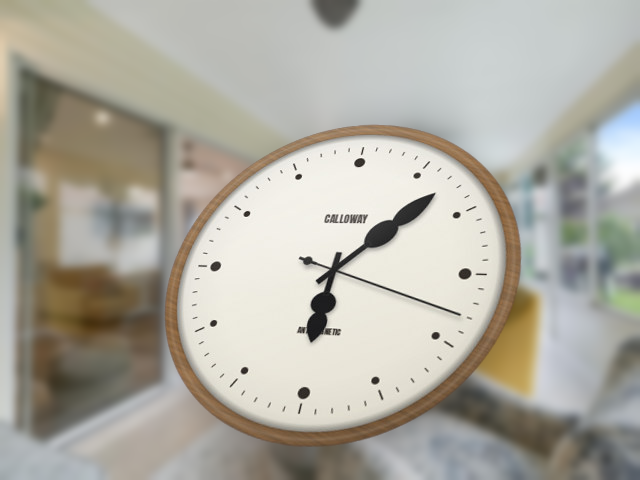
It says 6:07:18
